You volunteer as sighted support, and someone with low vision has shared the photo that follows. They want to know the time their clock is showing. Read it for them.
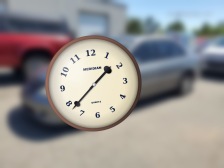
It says 1:38
